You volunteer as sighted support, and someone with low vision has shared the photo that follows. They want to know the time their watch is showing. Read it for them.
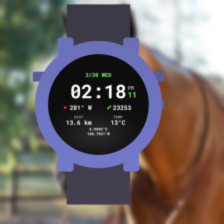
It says 2:18
